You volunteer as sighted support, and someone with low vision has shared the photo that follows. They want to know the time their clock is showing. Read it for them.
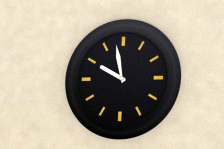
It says 9:58
